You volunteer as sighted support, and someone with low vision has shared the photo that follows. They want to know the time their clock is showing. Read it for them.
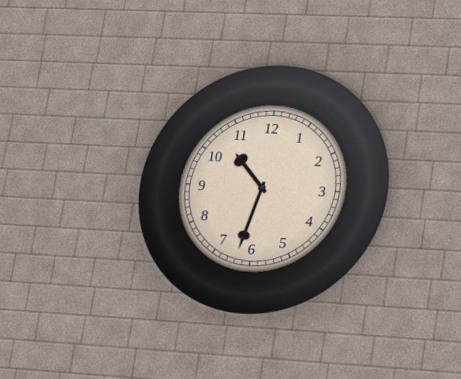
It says 10:32
